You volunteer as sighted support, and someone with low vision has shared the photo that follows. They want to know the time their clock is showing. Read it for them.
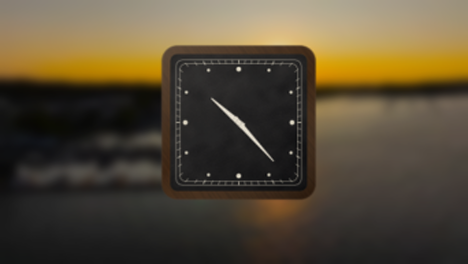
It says 10:23
